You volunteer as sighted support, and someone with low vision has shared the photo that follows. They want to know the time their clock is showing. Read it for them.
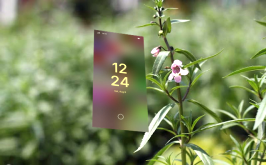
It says 12:24
